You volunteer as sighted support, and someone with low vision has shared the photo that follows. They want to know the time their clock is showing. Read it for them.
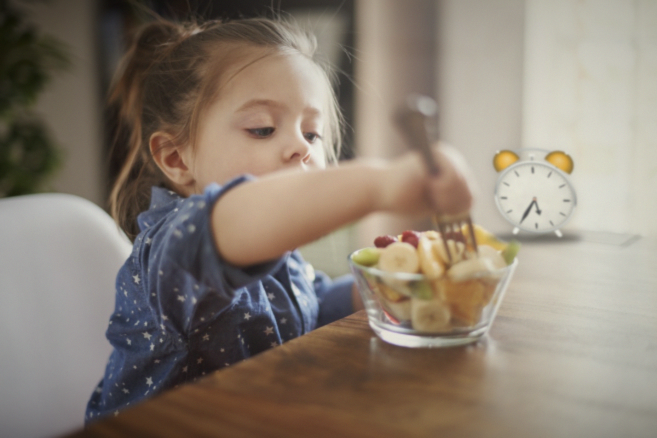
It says 5:35
